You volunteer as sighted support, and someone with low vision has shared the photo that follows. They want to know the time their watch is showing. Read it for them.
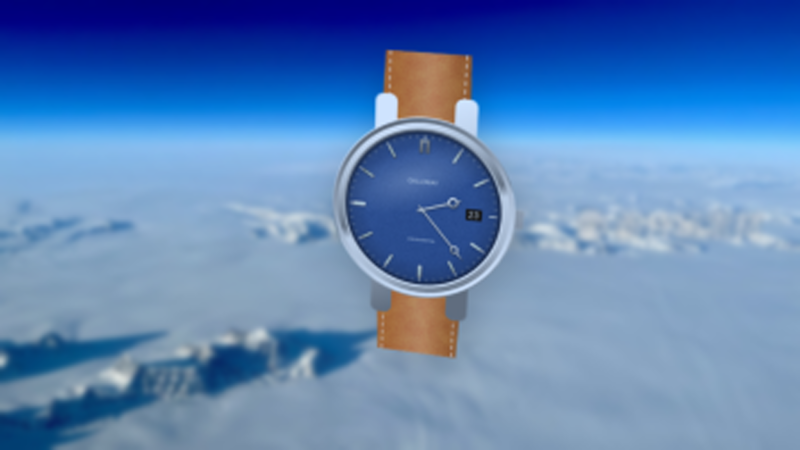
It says 2:23
